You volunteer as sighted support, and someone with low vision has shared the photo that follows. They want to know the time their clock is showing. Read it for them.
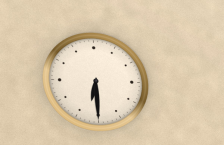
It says 6:30
